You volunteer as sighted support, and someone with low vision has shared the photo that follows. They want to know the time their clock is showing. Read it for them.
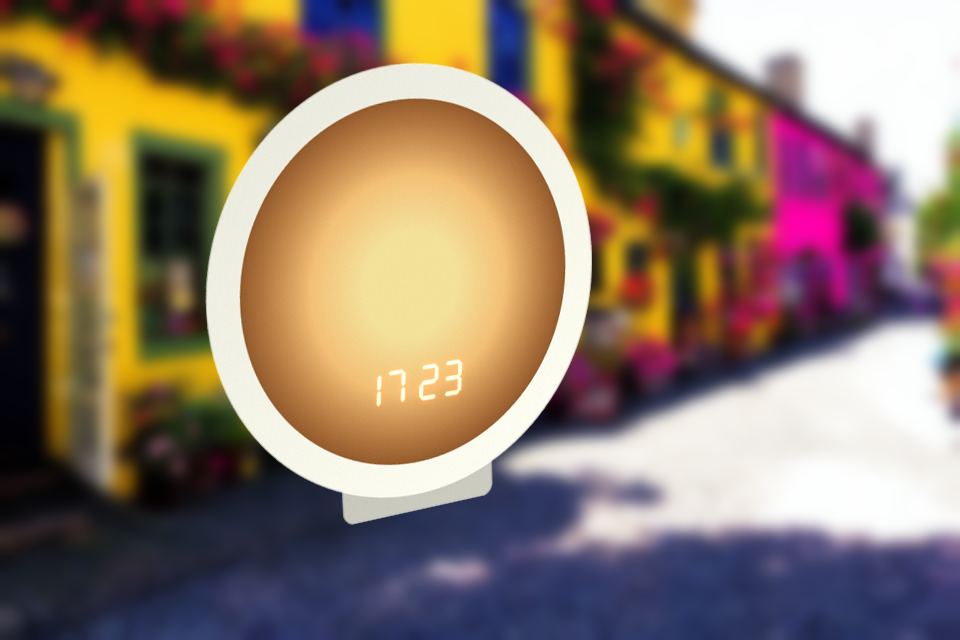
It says 17:23
